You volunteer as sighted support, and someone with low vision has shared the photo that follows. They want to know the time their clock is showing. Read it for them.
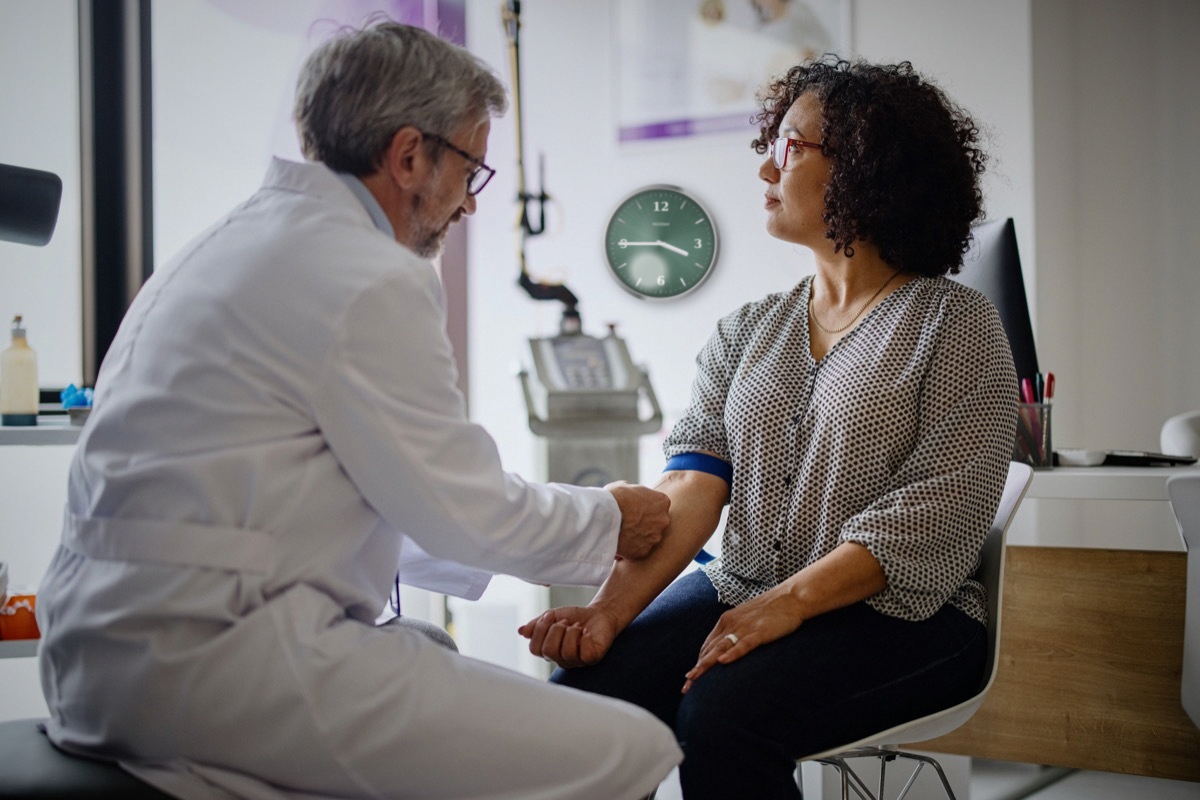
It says 3:45
